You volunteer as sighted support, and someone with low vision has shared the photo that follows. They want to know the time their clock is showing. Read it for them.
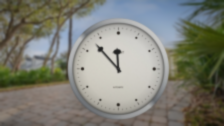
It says 11:53
